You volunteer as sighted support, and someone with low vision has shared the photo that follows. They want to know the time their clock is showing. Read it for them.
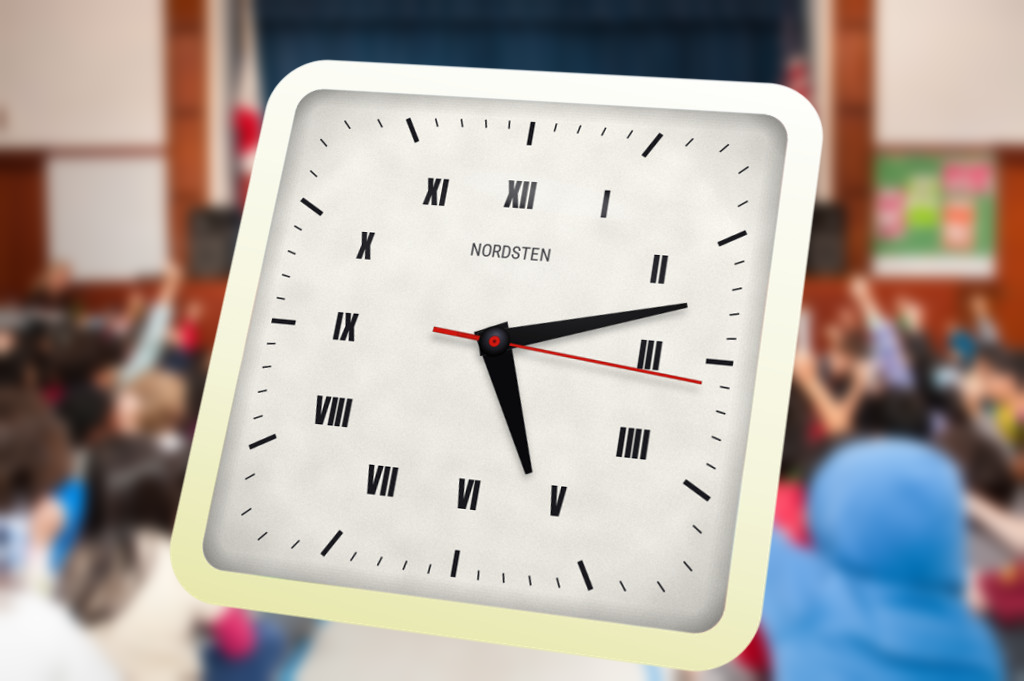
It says 5:12:16
